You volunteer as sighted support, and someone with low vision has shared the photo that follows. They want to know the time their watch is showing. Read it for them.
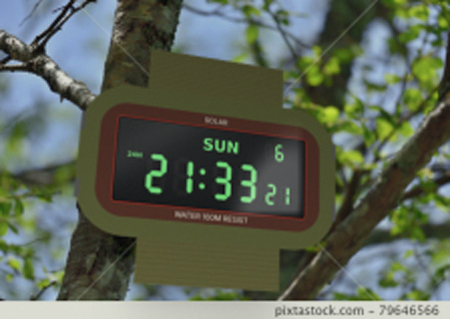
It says 21:33:21
